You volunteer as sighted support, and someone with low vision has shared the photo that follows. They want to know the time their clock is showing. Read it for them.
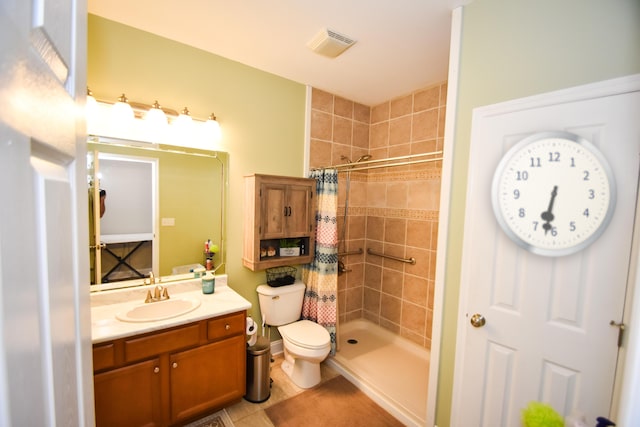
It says 6:32
